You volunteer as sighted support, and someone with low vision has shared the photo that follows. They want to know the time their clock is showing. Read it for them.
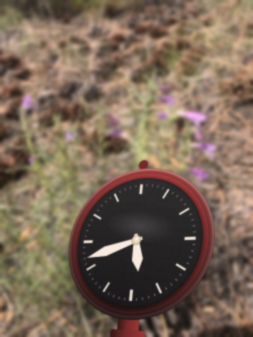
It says 5:42
